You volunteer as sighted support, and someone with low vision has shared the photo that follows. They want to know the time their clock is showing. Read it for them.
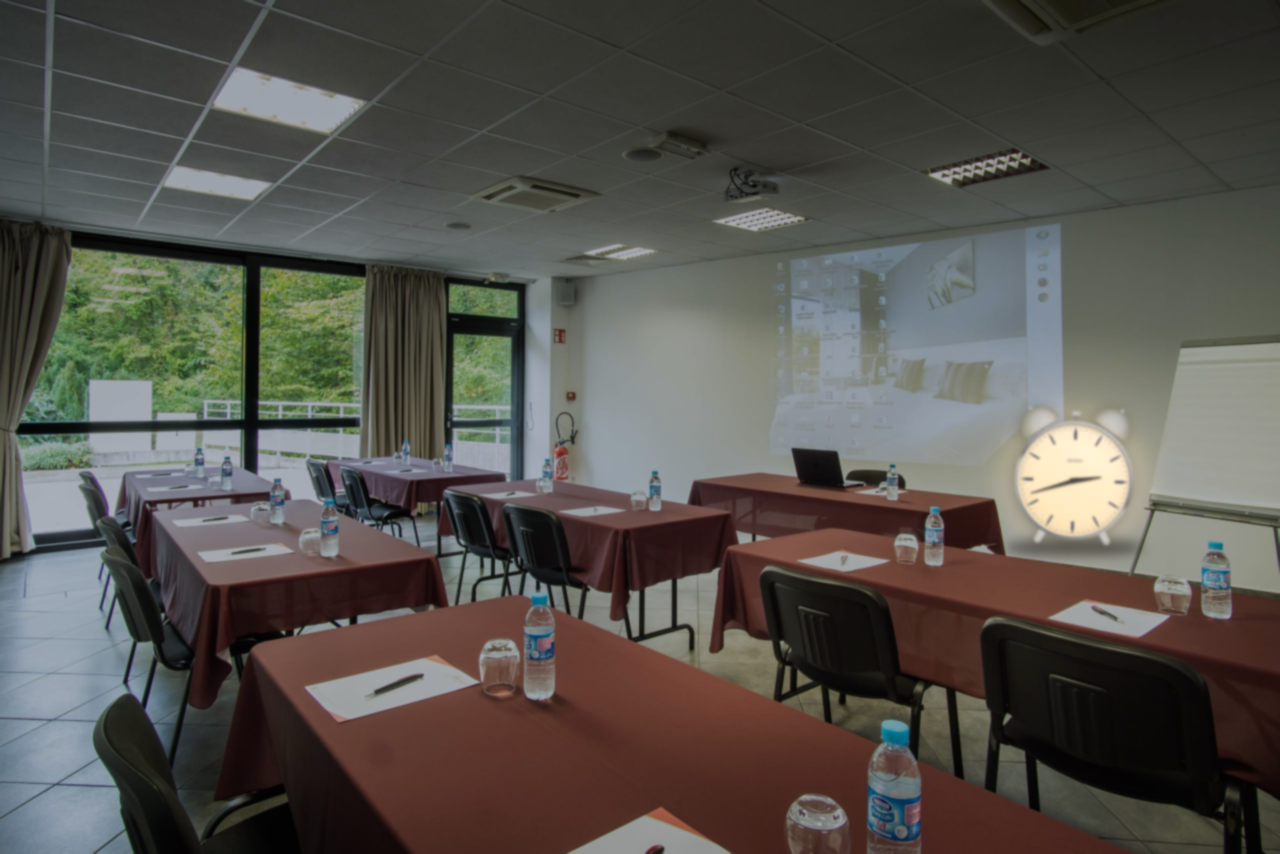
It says 2:42
